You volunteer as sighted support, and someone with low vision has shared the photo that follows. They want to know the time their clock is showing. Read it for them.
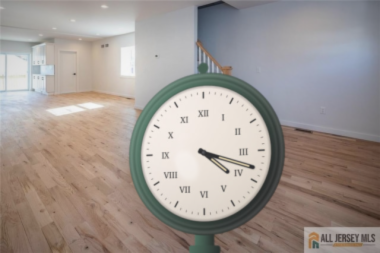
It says 4:18
